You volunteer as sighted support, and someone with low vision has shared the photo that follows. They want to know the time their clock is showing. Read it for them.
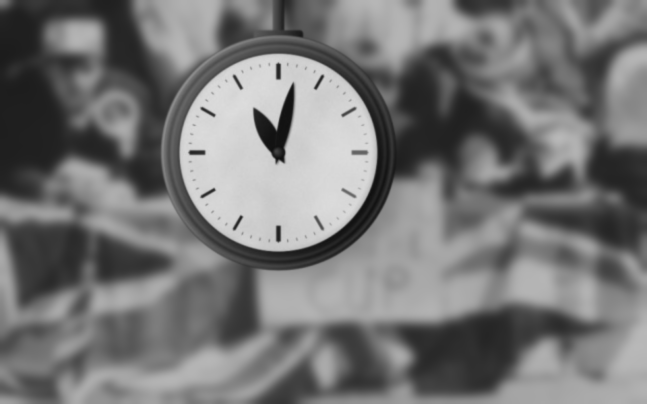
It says 11:02
